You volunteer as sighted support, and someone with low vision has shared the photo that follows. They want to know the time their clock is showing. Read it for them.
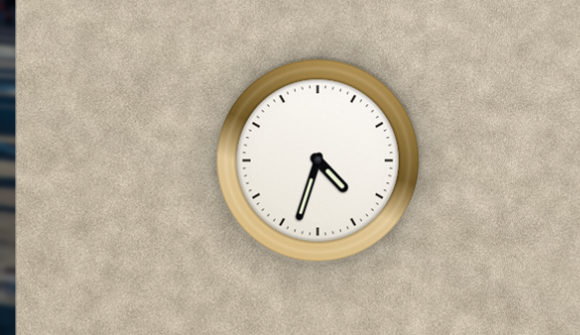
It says 4:33
